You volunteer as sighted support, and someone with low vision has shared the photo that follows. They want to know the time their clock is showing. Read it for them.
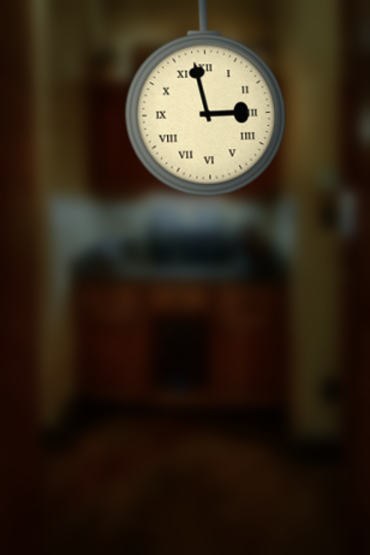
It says 2:58
